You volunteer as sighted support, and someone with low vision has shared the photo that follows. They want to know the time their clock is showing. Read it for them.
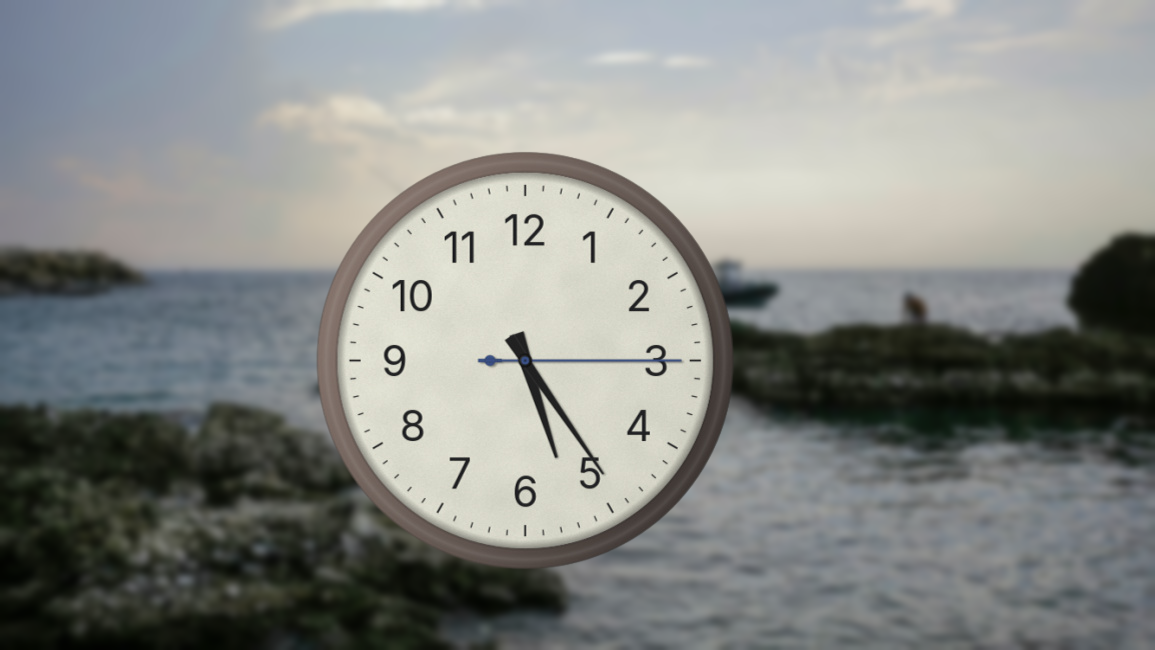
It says 5:24:15
